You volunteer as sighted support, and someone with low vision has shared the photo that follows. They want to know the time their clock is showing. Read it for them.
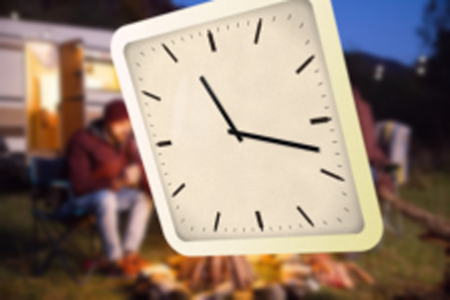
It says 11:18
